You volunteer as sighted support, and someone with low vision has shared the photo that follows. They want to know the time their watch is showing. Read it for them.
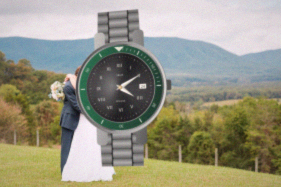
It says 4:10
